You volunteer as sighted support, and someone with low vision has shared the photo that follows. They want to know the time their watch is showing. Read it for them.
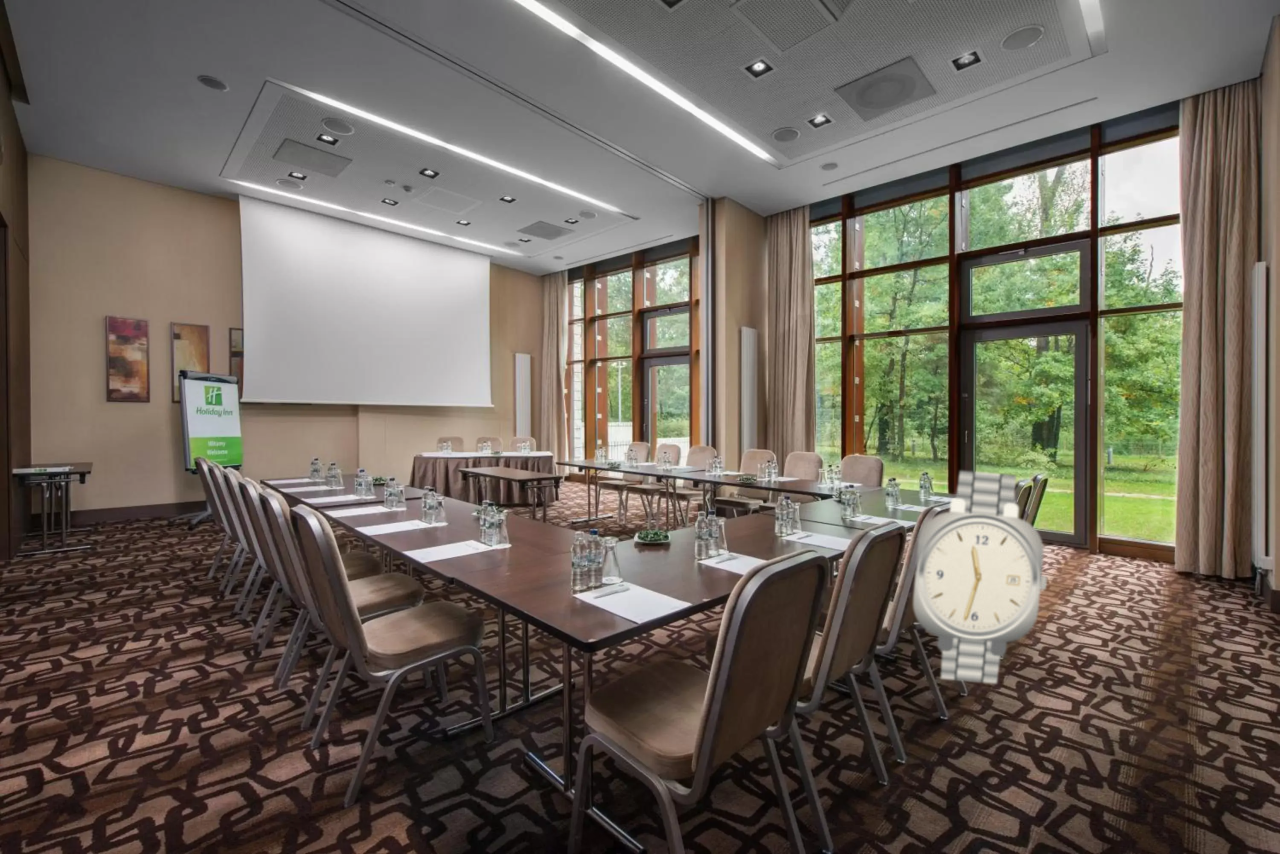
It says 11:32
